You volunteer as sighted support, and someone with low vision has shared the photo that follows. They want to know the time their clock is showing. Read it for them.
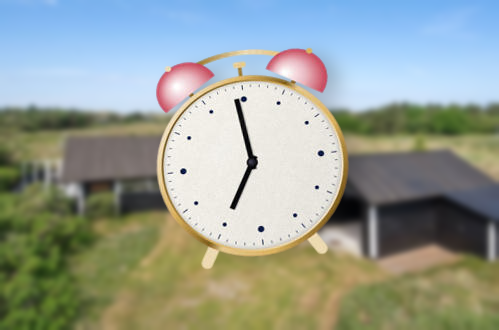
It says 6:59
